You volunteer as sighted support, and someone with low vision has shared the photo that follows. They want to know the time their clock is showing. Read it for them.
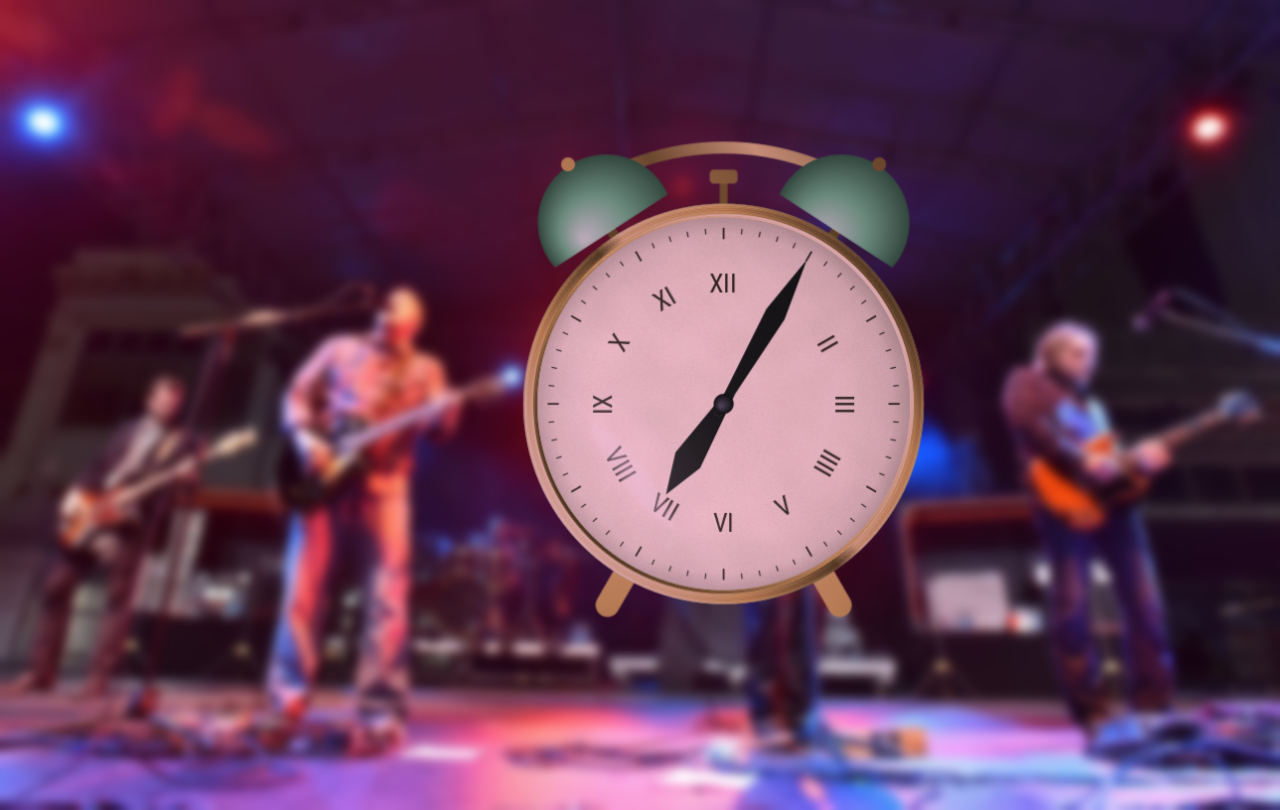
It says 7:05
